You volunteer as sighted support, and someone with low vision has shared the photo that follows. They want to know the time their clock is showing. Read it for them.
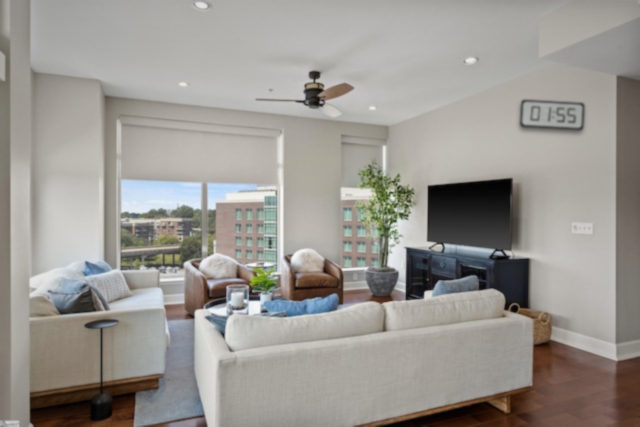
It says 1:55
